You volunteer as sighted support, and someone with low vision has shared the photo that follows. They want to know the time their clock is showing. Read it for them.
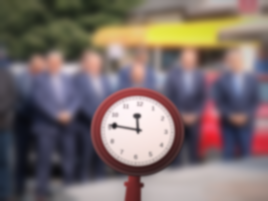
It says 11:46
